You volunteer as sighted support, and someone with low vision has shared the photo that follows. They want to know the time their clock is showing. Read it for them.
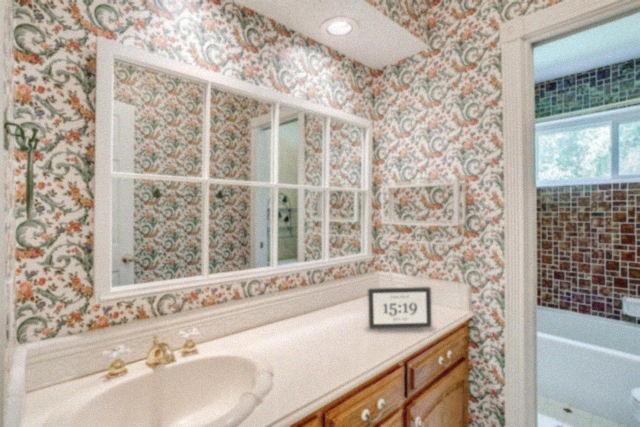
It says 15:19
